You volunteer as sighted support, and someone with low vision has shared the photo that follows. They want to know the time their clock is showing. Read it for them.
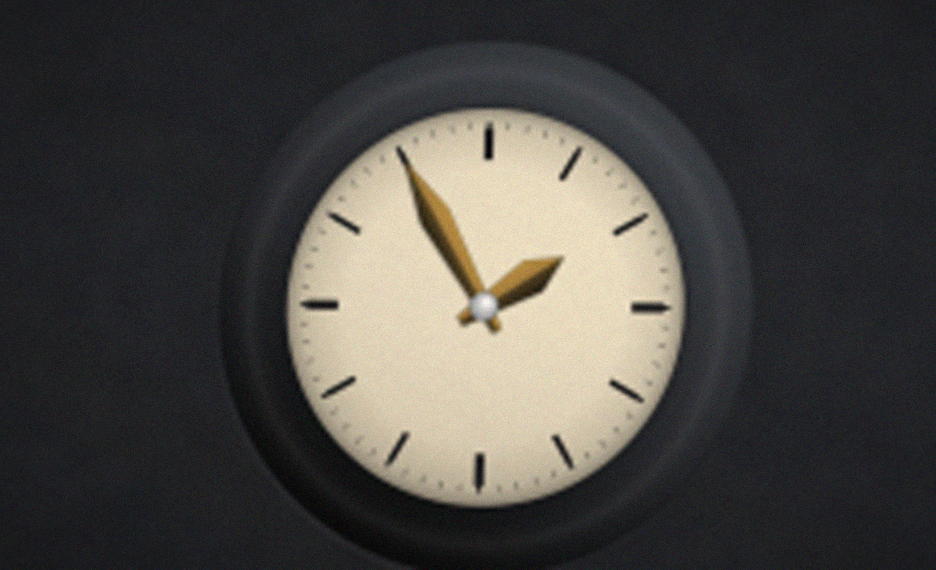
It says 1:55
